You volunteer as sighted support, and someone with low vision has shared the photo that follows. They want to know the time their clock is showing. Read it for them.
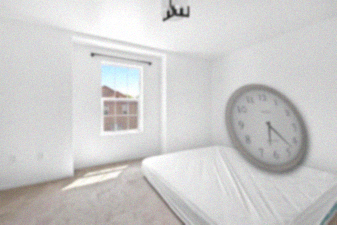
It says 6:23
